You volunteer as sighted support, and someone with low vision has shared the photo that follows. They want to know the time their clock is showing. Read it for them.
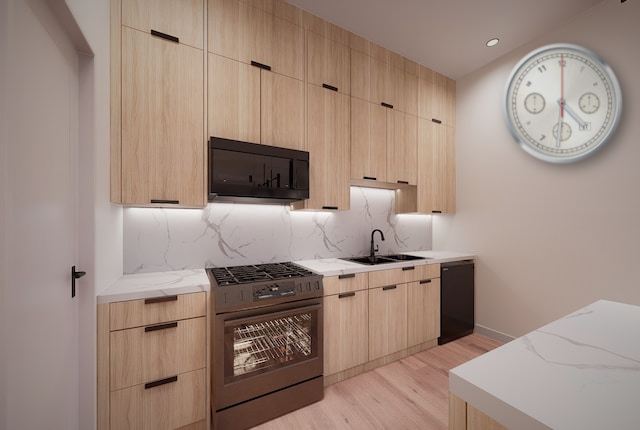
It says 4:31
